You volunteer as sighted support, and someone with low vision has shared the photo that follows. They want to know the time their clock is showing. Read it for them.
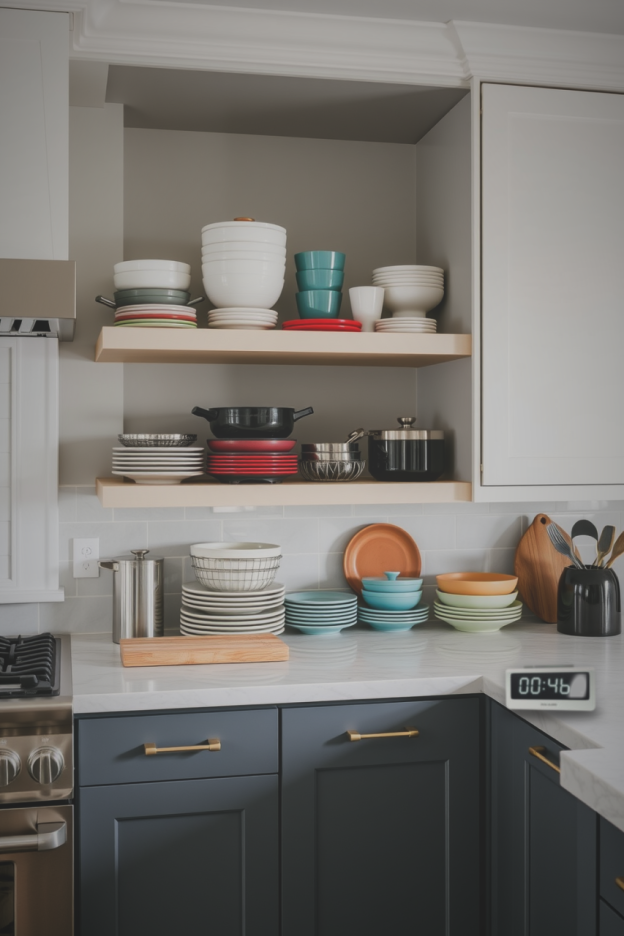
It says 0:46
